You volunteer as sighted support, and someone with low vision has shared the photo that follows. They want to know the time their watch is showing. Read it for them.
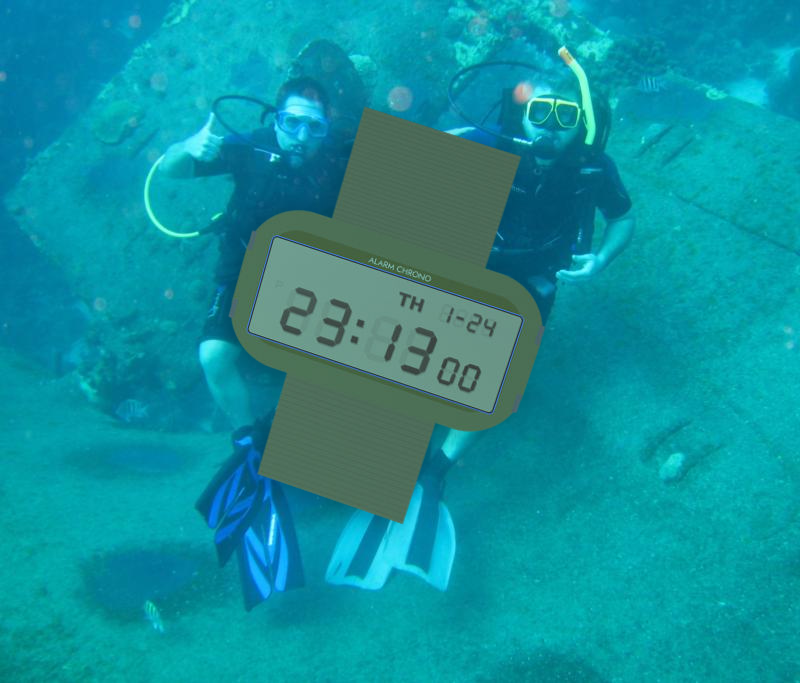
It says 23:13:00
